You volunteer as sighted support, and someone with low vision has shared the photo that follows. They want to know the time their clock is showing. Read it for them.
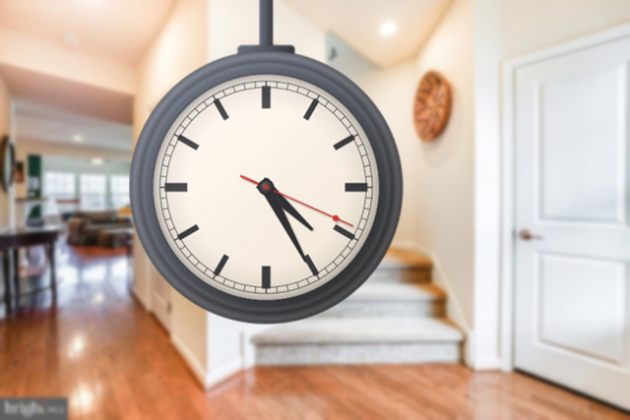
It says 4:25:19
